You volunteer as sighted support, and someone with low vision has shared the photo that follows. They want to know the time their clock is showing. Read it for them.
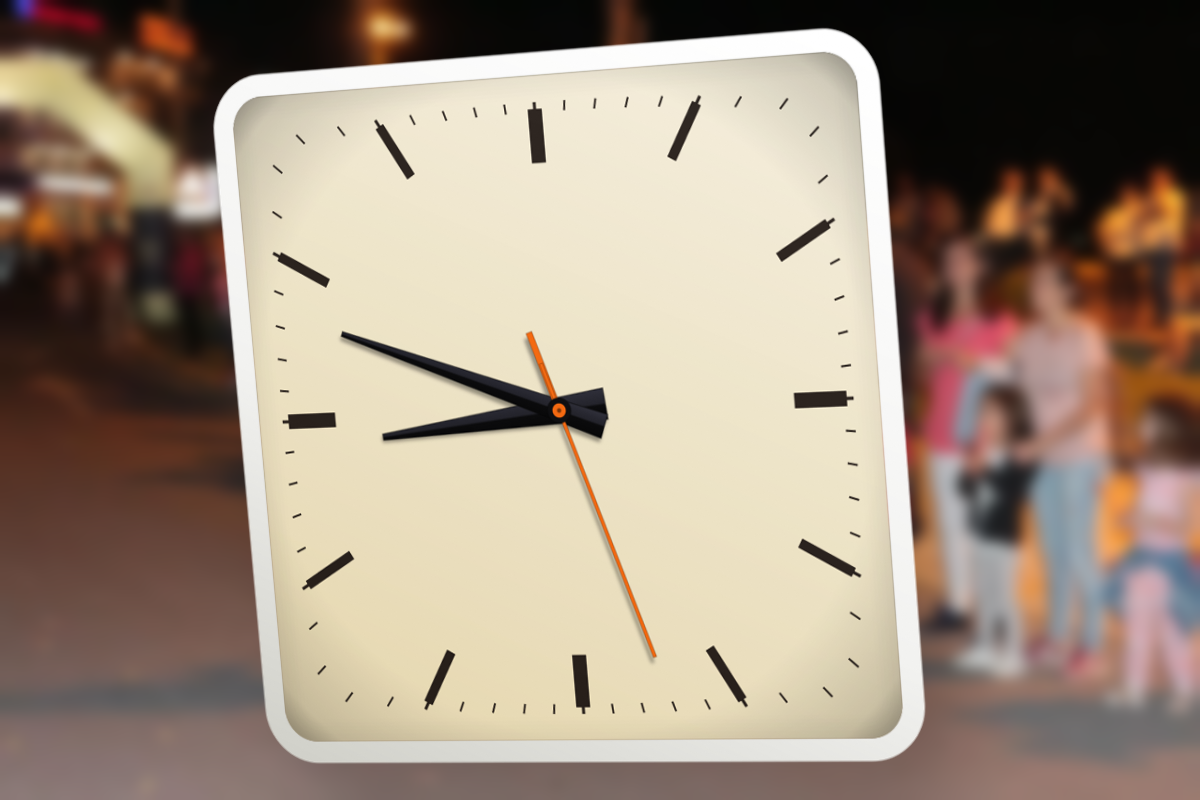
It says 8:48:27
